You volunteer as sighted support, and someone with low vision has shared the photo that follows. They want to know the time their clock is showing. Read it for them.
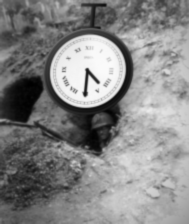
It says 4:30
